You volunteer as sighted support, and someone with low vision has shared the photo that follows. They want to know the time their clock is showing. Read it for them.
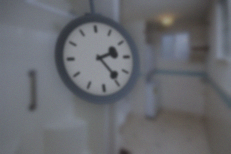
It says 2:24
